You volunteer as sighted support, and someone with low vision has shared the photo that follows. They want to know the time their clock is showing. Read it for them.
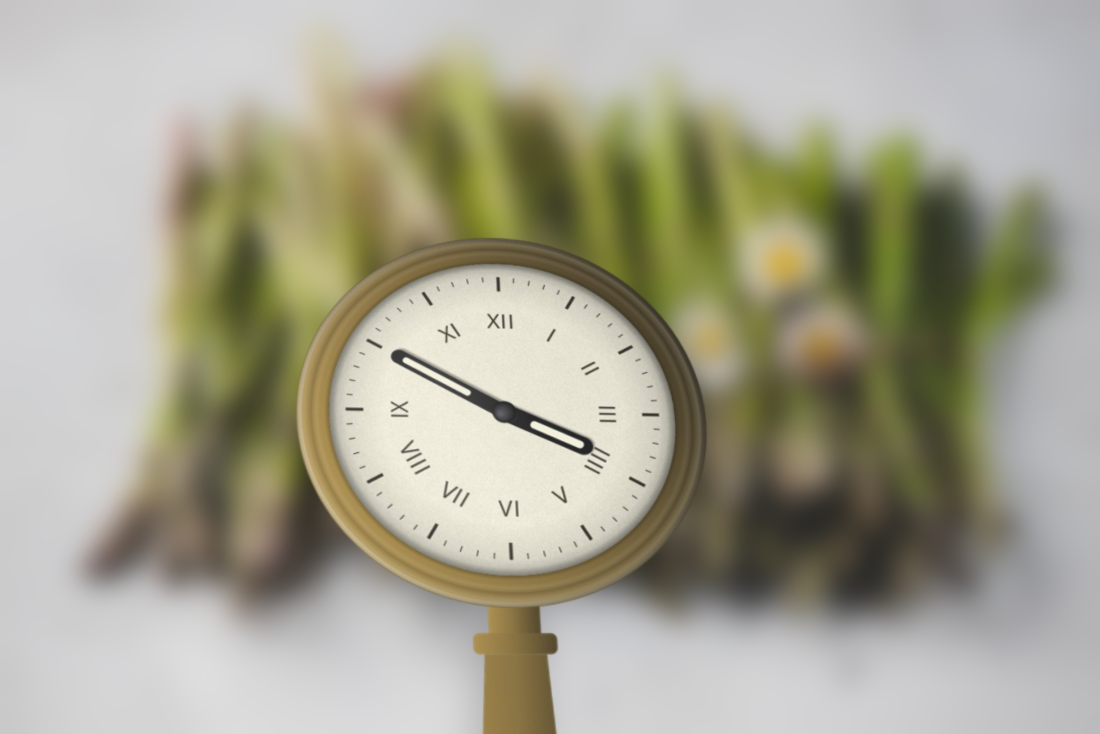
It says 3:50
